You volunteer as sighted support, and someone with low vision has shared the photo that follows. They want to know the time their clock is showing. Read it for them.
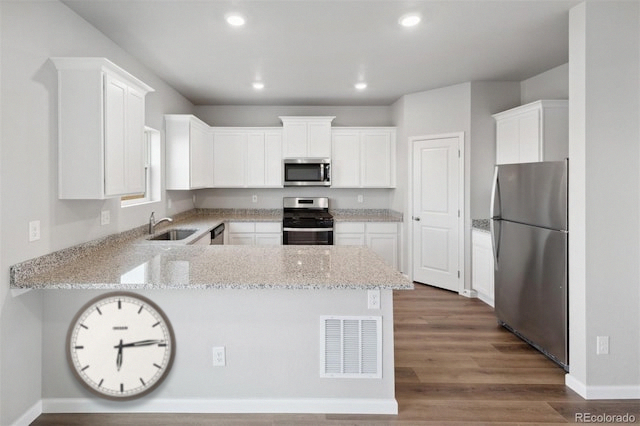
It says 6:14
